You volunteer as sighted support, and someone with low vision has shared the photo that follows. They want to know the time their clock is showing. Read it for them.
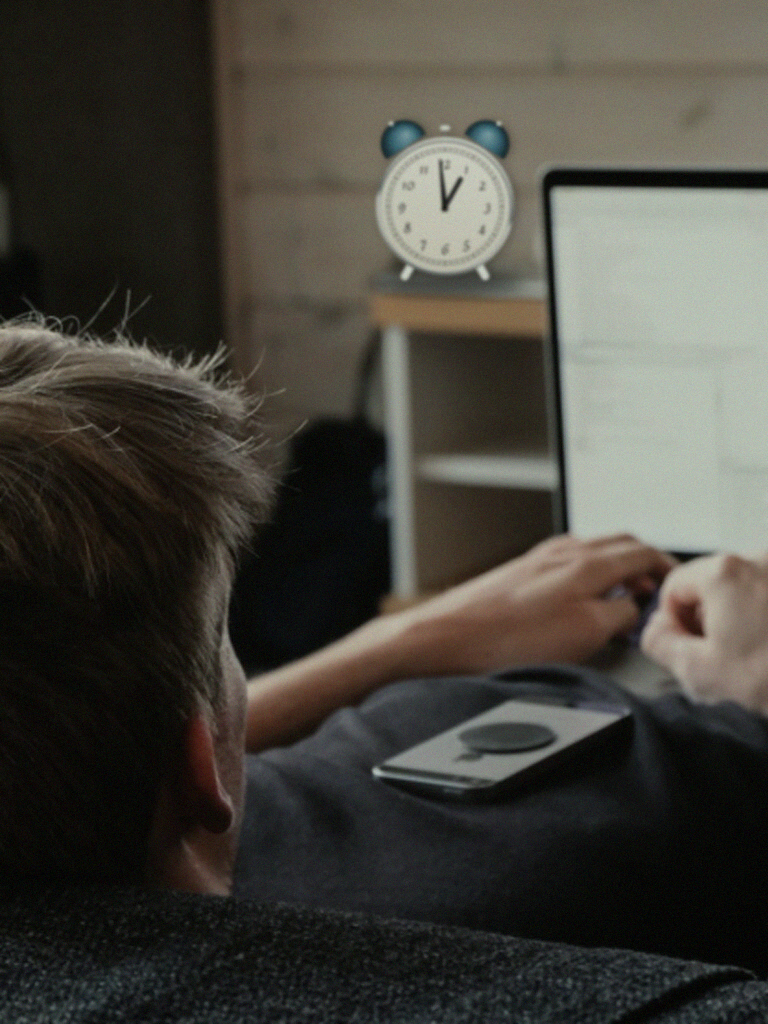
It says 12:59
